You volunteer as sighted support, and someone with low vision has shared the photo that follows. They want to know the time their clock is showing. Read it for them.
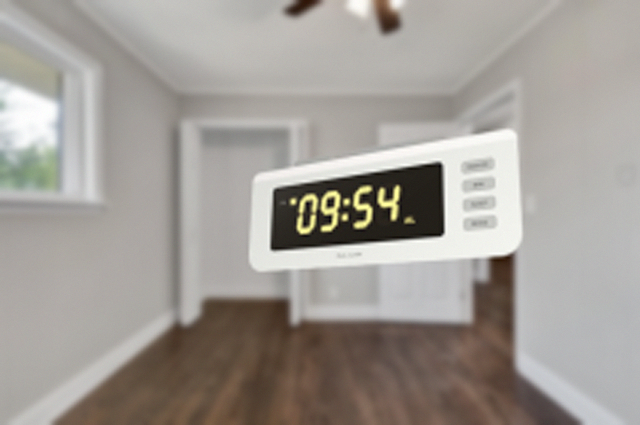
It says 9:54
